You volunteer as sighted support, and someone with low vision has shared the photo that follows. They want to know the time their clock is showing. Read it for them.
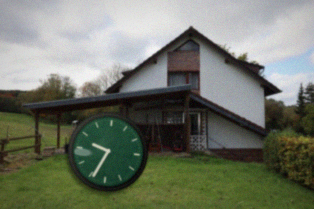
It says 9:34
